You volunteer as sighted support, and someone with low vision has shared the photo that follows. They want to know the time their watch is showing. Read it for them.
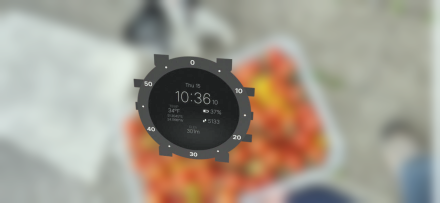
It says 10:36
